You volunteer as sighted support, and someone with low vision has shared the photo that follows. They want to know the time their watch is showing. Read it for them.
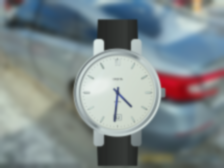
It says 4:31
